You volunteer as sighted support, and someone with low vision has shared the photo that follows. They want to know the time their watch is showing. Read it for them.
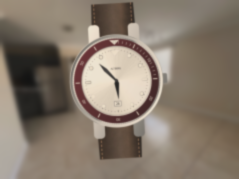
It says 5:53
